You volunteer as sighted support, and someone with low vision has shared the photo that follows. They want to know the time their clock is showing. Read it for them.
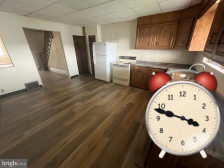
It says 3:48
